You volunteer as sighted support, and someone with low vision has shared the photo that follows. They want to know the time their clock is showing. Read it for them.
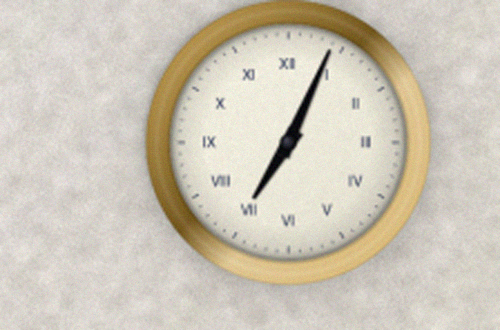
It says 7:04
